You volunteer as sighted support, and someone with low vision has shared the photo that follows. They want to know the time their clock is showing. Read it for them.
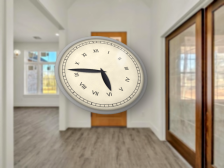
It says 5:47
